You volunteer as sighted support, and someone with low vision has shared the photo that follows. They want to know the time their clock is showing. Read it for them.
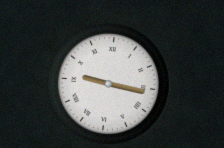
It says 9:16
